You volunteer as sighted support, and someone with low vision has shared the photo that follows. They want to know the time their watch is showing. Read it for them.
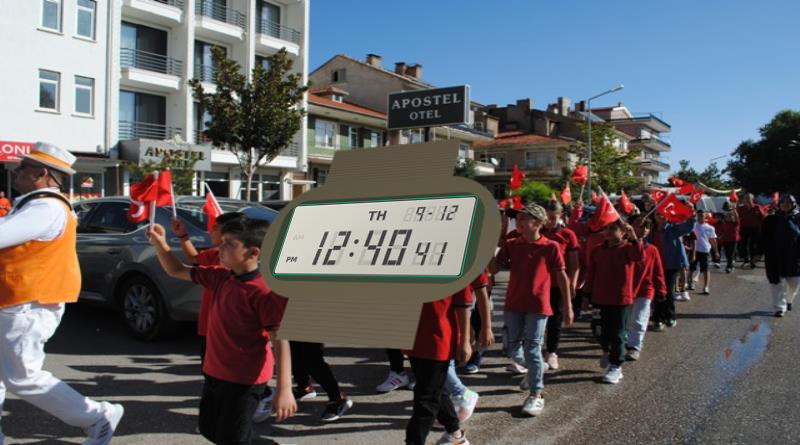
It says 12:40:41
